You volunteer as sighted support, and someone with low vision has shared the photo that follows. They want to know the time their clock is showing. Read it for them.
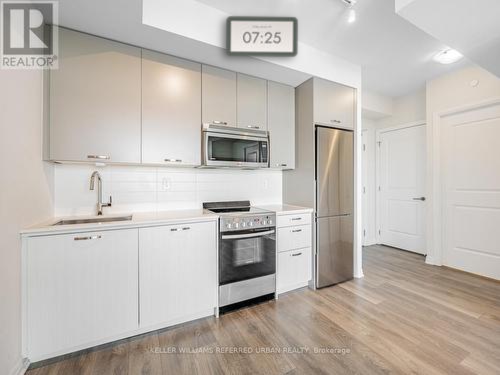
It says 7:25
